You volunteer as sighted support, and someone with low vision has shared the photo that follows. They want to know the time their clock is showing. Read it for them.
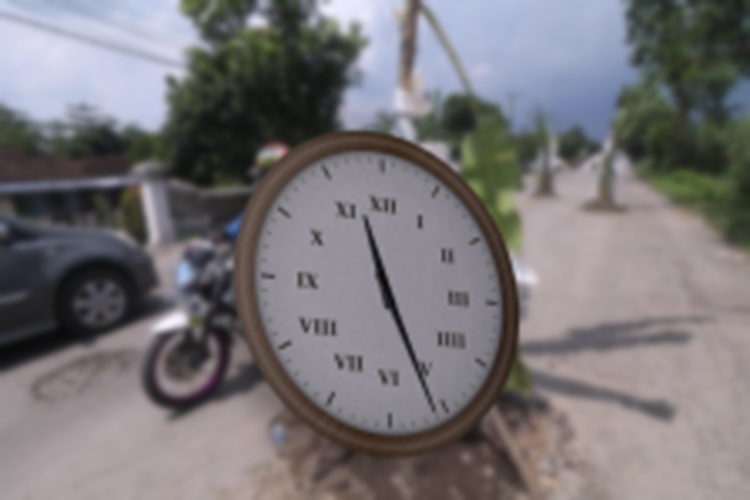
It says 11:26
